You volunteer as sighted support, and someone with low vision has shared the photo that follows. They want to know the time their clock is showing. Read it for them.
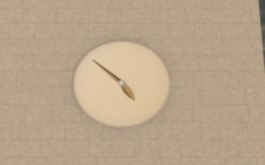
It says 4:52
